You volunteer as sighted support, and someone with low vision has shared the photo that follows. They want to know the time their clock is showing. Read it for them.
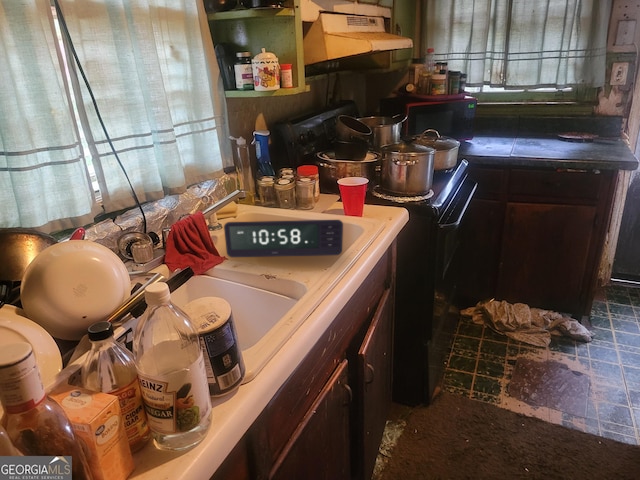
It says 10:58
